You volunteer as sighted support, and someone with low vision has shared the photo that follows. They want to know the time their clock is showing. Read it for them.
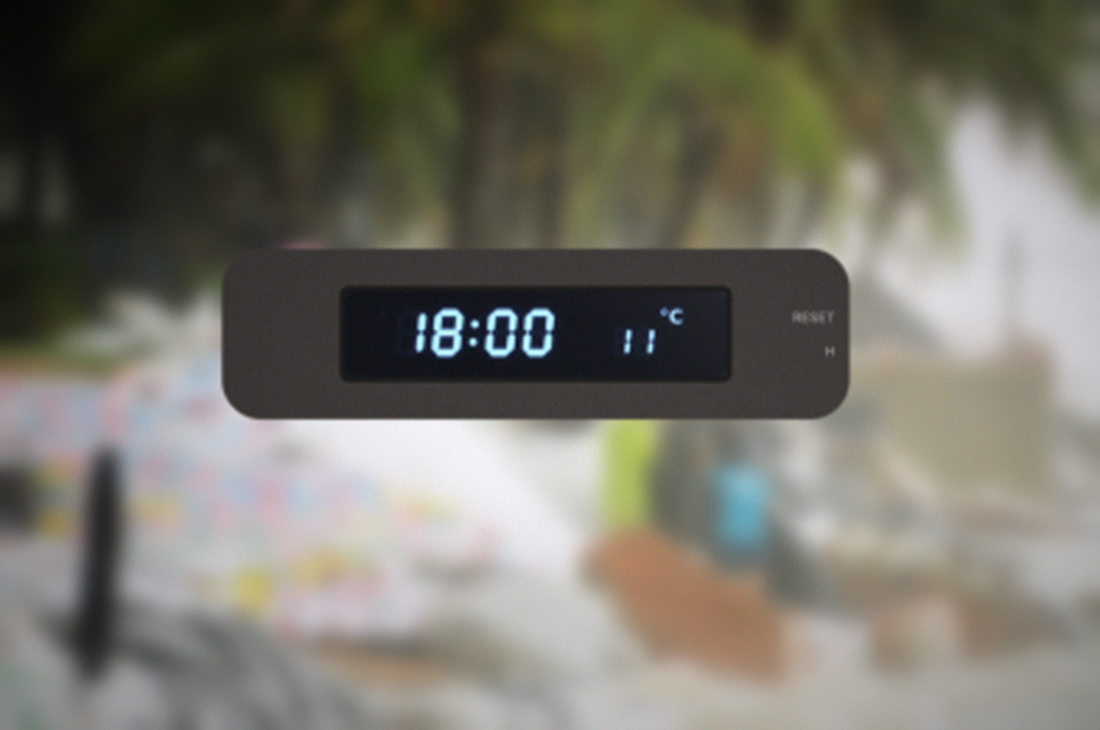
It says 18:00
